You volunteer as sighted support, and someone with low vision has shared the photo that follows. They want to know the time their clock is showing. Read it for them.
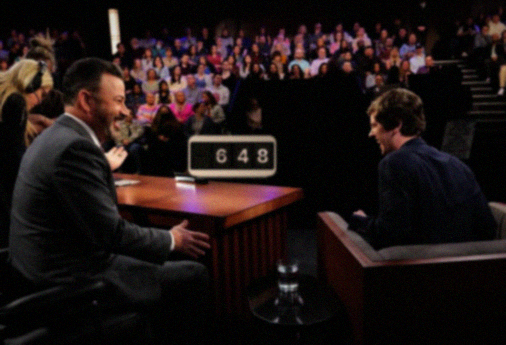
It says 6:48
